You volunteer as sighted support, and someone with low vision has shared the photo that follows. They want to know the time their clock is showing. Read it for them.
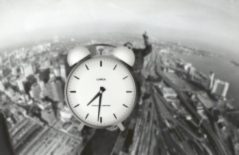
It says 7:31
